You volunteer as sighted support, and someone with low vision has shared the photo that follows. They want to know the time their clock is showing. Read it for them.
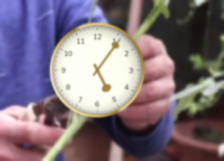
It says 5:06
